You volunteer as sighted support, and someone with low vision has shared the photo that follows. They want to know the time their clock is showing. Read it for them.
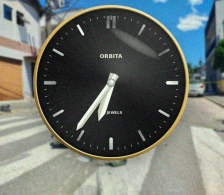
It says 6:36
